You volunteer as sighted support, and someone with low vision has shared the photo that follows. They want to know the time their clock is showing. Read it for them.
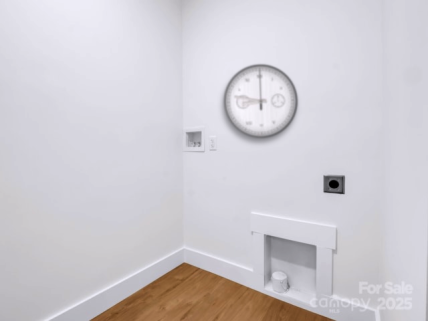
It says 8:47
